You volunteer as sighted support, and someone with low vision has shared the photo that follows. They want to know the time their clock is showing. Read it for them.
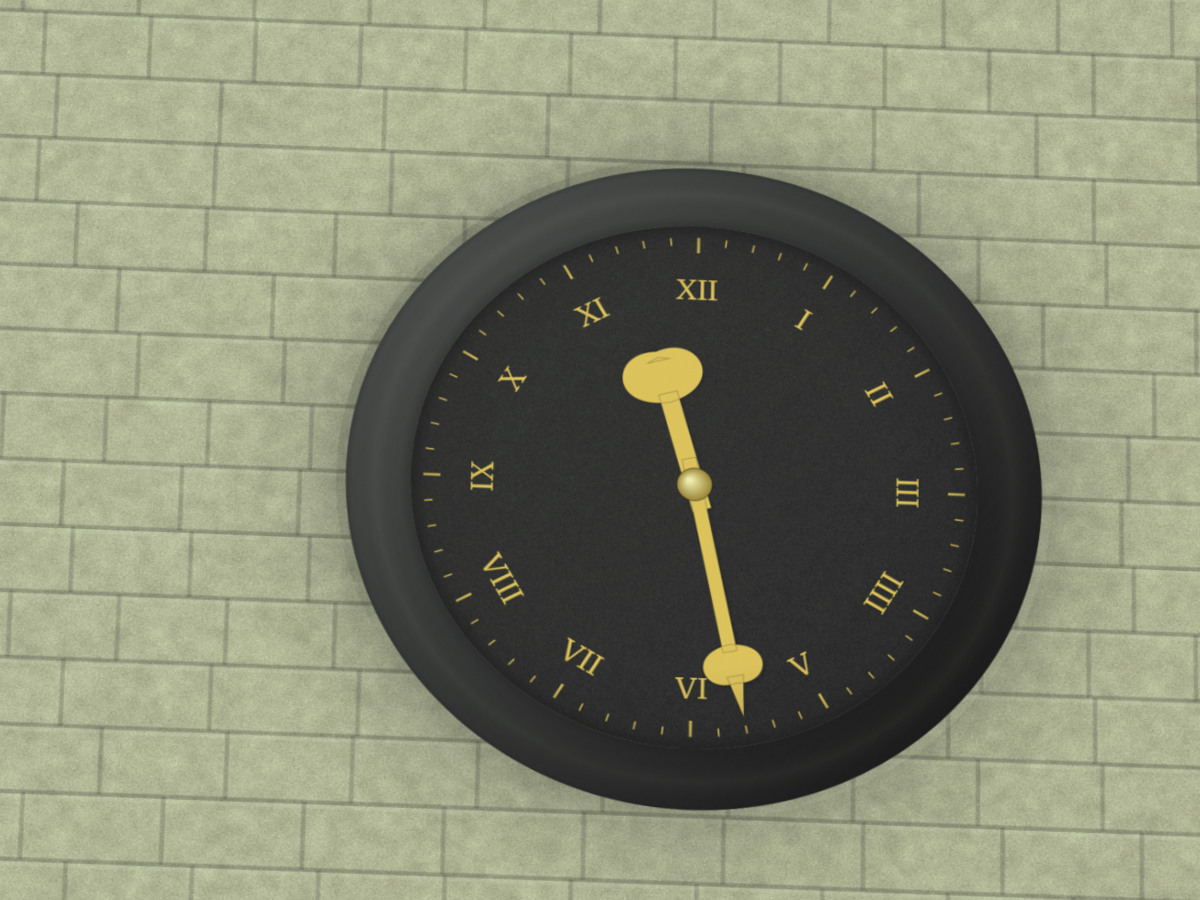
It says 11:28
